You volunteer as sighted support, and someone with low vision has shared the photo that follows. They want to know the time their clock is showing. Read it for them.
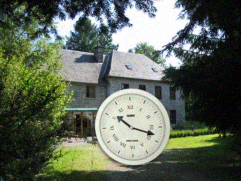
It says 10:18
